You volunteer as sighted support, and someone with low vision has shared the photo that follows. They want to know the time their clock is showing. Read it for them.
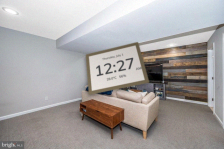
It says 12:27
